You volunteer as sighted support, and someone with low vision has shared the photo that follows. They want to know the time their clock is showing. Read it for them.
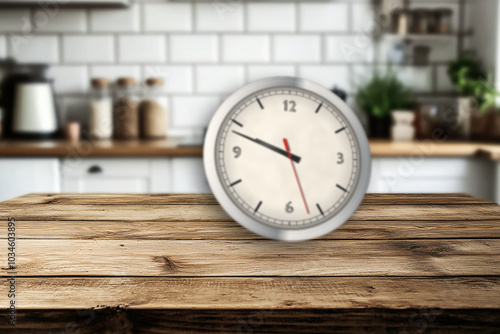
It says 9:48:27
